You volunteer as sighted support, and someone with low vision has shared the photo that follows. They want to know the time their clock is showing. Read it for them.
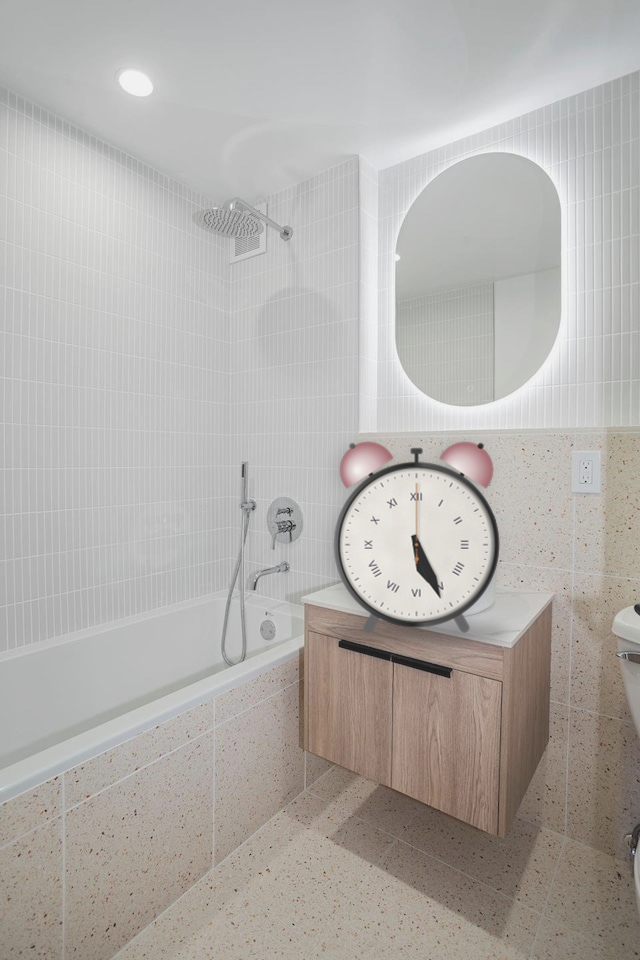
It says 5:26:00
